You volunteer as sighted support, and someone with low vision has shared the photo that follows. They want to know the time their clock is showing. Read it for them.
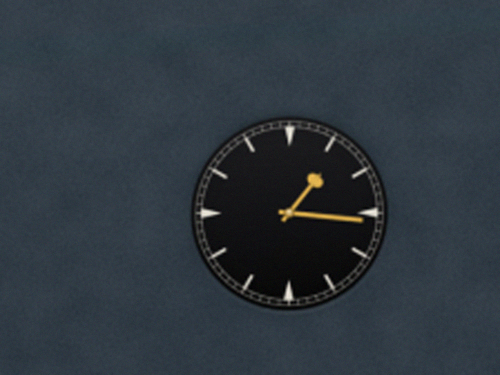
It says 1:16
